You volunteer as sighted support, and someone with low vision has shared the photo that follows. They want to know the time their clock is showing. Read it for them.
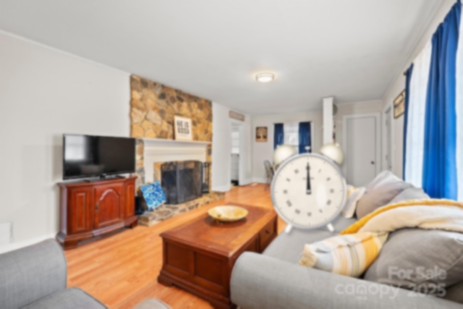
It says 12:00
